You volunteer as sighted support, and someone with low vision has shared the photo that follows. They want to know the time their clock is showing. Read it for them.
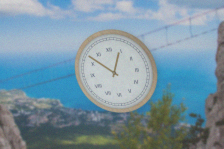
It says 12:52
